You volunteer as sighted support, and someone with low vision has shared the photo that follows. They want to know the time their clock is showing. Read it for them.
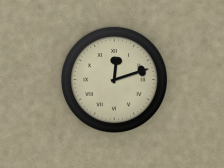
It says 12:12
